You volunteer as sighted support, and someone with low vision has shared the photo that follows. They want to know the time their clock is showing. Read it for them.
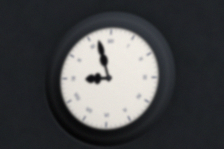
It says 8:57
